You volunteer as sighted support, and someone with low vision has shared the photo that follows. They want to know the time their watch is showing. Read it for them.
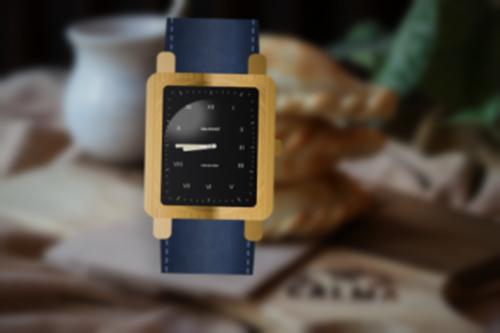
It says 8:45
